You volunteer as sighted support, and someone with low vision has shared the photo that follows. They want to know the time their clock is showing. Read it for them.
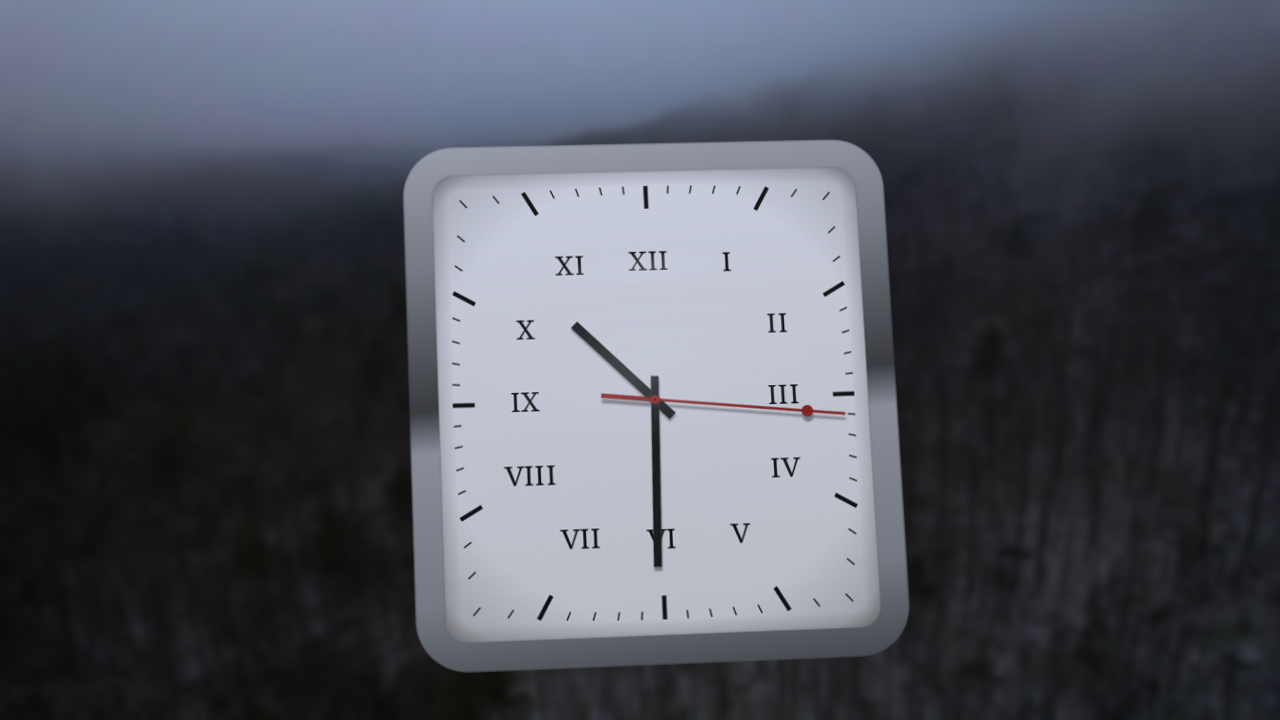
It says 10:30:16
